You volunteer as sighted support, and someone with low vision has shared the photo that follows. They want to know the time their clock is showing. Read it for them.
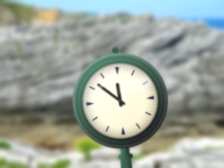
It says 11:52
